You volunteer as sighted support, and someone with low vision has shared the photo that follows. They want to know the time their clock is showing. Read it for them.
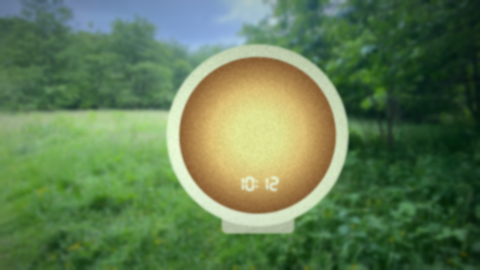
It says 10:12
